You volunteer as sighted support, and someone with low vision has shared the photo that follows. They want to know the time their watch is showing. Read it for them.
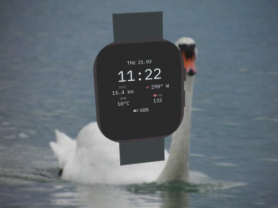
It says 11:22
